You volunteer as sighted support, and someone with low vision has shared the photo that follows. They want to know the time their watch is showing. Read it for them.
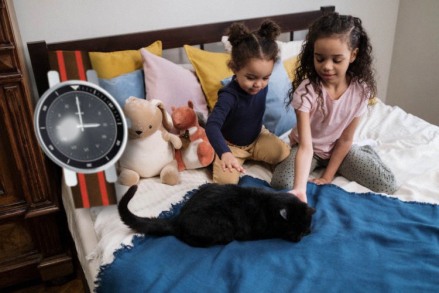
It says 3:00
